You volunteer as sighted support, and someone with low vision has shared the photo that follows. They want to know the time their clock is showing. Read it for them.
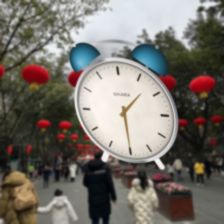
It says 1:30
